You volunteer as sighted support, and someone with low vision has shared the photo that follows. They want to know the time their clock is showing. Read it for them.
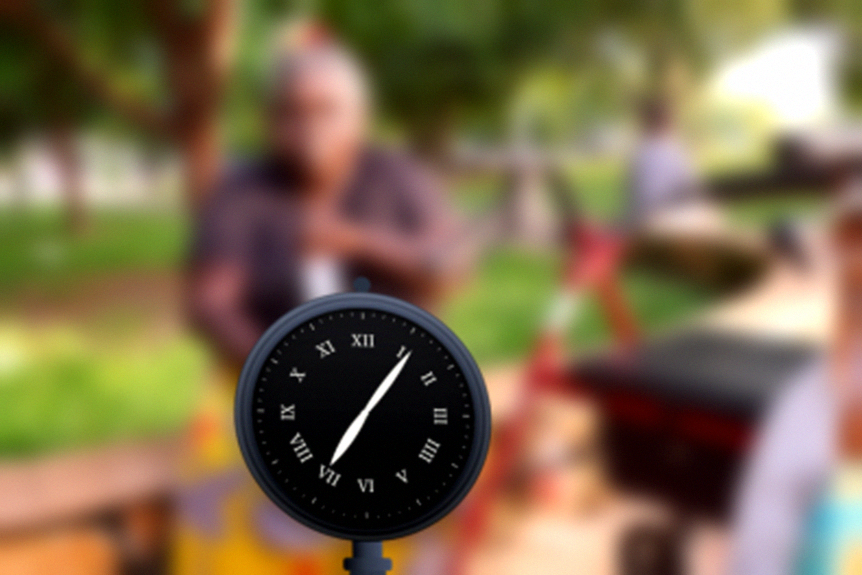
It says 7:06
